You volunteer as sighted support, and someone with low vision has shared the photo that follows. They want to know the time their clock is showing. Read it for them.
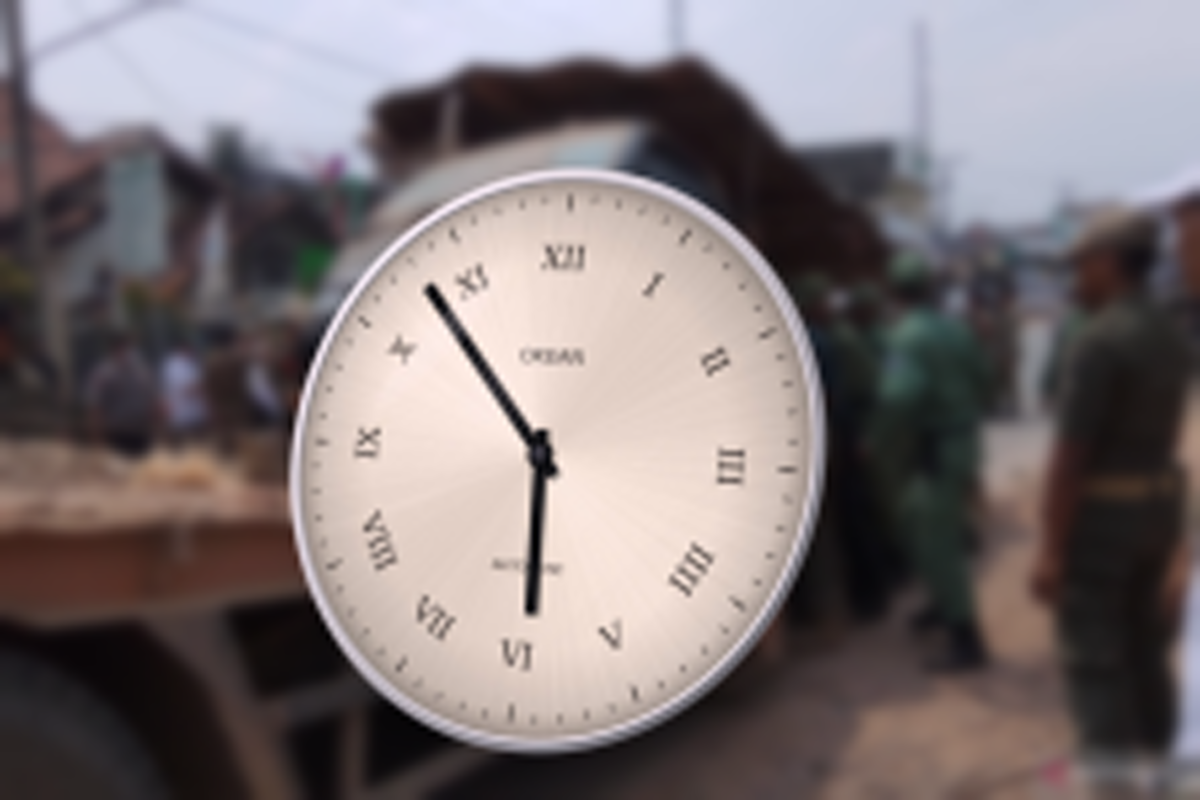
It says 5:53
